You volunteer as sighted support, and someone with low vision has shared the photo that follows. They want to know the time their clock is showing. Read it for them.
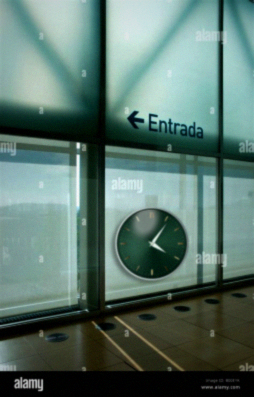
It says 4:06
